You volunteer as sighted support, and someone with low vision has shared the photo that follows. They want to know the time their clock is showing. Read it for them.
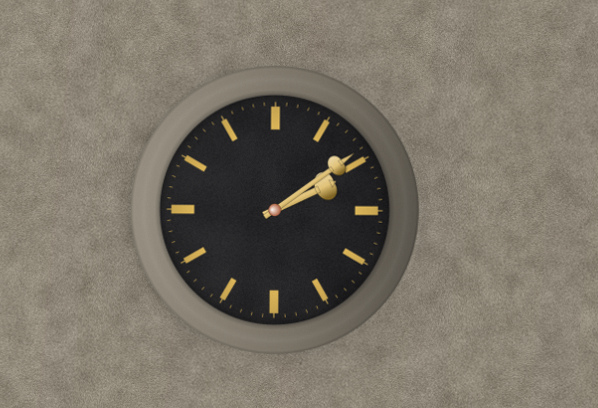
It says 2:09
